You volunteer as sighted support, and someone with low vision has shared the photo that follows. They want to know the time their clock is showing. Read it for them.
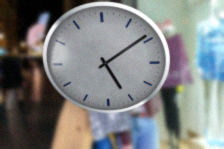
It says 5:09
